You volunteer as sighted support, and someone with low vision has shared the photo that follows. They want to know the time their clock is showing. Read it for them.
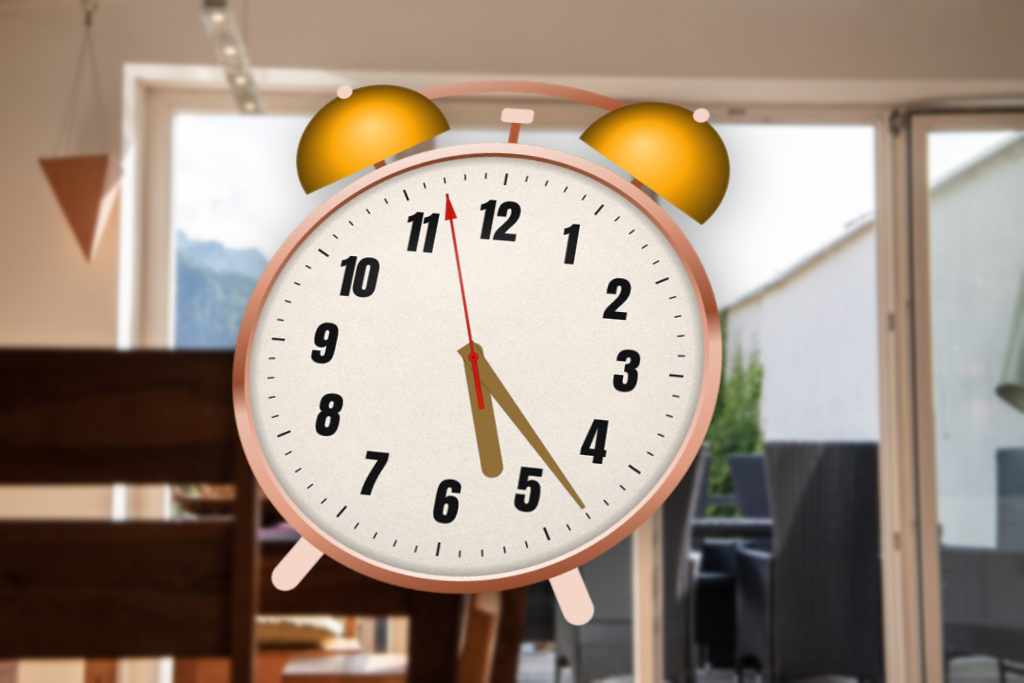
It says 5:22:57
